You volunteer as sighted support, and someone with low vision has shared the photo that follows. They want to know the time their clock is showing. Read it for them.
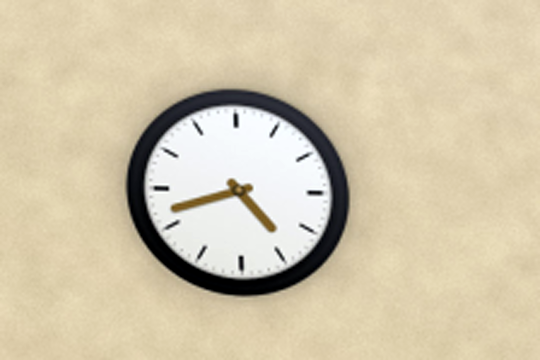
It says 4:42
